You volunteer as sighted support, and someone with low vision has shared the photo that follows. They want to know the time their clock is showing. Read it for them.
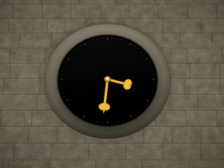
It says 3:31
